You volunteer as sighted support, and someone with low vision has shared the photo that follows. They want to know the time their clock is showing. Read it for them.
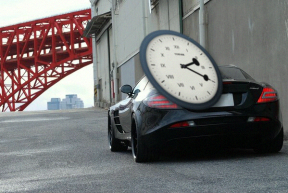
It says 2:20
